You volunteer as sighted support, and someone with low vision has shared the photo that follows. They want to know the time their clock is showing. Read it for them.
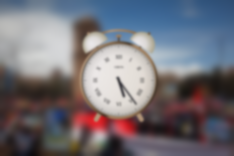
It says 5:24
